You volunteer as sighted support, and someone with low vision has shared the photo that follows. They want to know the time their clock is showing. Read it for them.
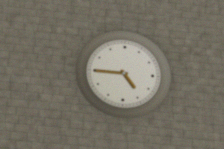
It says 4:45
